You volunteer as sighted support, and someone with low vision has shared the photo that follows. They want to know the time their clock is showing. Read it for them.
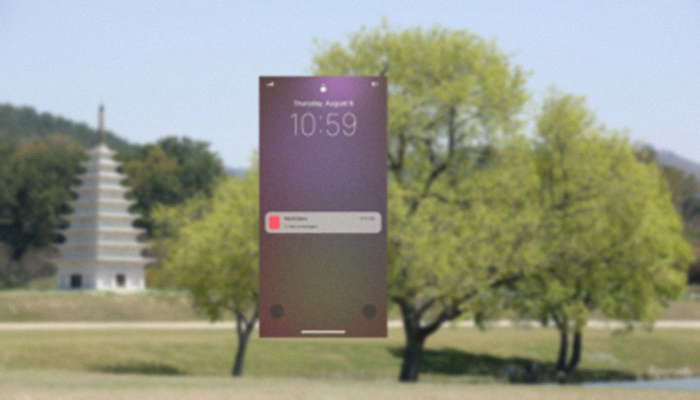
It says 10:59
